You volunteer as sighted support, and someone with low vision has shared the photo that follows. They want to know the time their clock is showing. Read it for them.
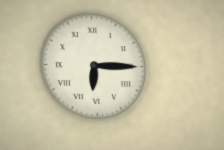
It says 6:15
